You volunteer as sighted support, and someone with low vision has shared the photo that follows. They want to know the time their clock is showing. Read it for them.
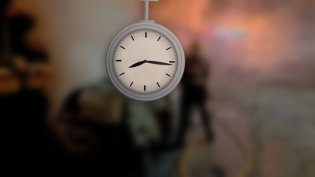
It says 8:16
